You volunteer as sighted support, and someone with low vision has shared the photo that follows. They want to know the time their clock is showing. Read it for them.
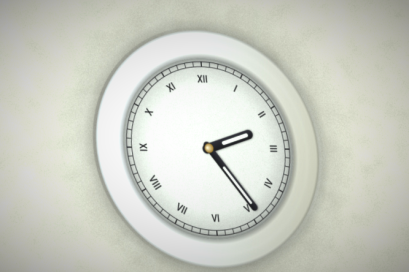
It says 2:24
